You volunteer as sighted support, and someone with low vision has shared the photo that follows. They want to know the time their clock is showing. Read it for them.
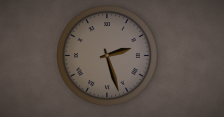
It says 2:27
